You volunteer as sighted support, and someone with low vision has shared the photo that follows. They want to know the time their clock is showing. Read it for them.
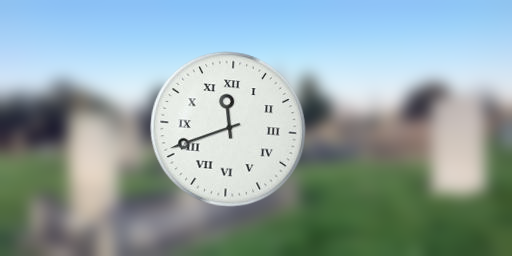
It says 11:41
